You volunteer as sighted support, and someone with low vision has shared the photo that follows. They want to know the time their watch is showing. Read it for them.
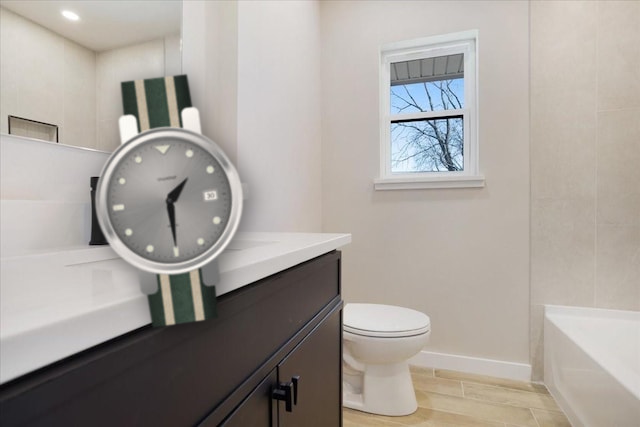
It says 1:30
